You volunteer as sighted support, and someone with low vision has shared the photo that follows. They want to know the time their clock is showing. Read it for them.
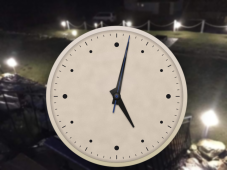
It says 5:02:02
